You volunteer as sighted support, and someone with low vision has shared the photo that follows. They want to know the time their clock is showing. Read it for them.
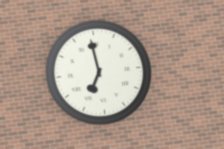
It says 6:59
